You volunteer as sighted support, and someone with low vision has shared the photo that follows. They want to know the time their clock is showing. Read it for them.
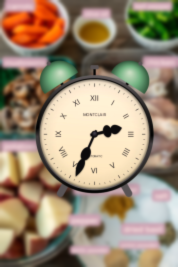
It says 2:34
